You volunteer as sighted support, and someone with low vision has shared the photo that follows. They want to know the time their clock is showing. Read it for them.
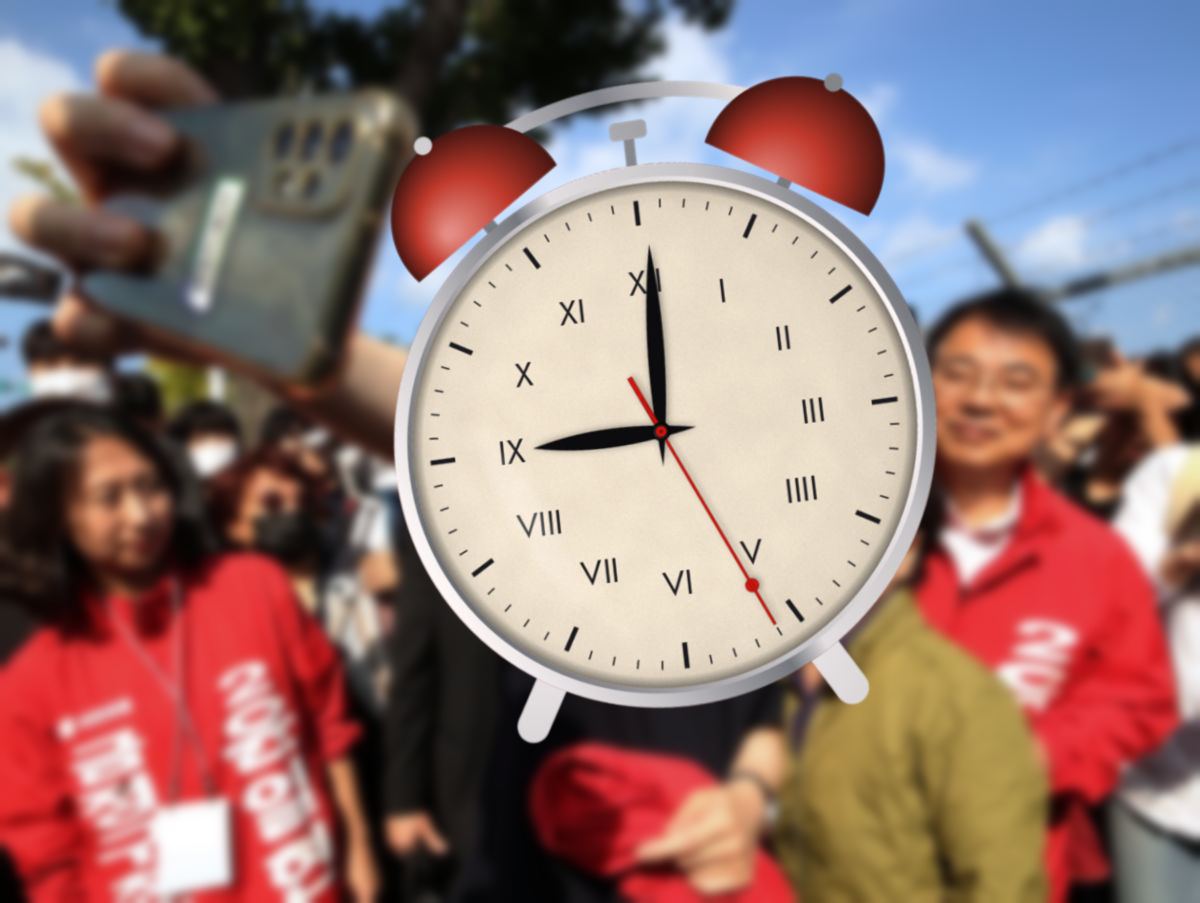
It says 9:00:26
